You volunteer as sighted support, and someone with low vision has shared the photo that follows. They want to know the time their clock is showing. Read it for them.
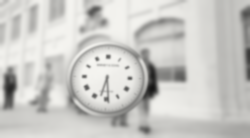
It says 6:29
